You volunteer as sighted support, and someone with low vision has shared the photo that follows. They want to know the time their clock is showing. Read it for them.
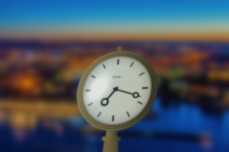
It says 7:18
